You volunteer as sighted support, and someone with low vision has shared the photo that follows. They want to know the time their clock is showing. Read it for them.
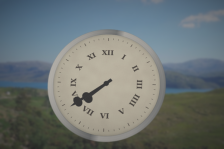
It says 7:39
